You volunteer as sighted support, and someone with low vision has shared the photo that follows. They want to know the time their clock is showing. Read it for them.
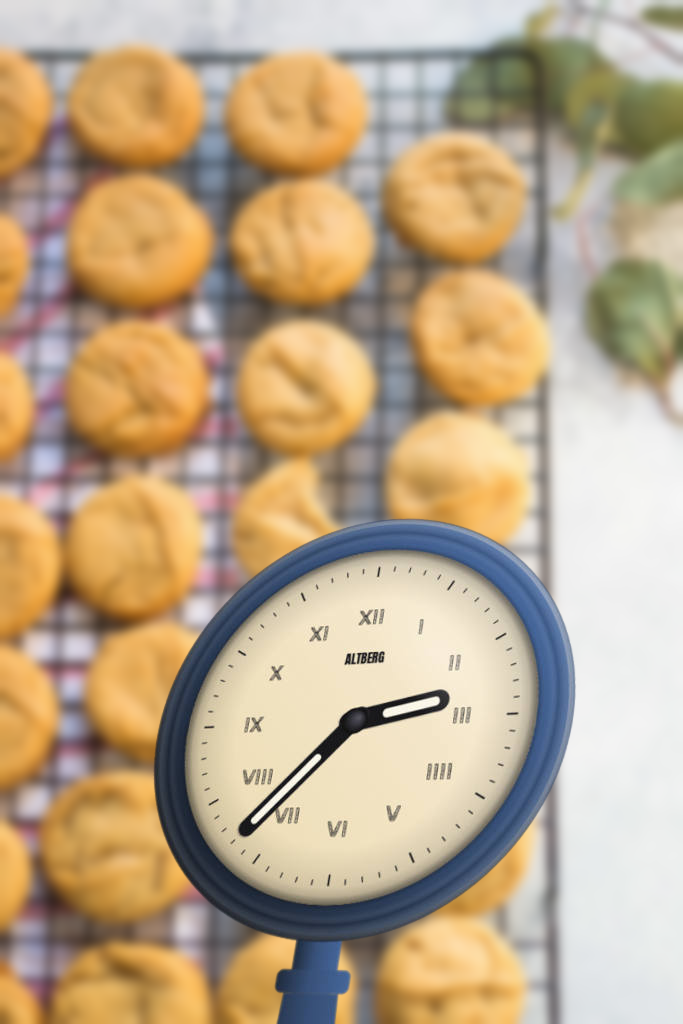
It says 2:37
